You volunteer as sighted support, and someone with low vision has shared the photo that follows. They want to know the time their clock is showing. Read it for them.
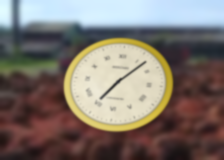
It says 7:07
